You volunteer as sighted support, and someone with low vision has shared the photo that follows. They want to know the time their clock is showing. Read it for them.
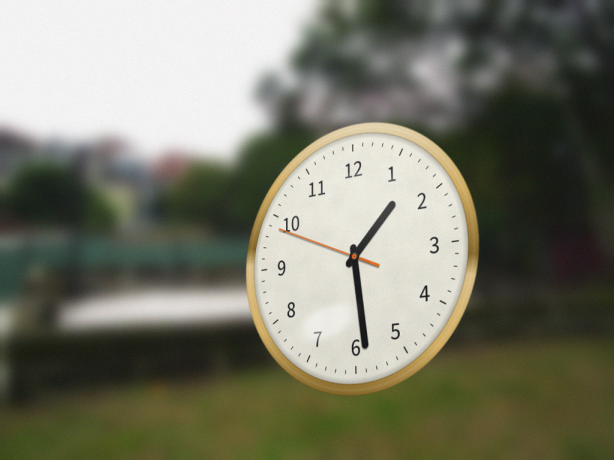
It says 1:28:49
